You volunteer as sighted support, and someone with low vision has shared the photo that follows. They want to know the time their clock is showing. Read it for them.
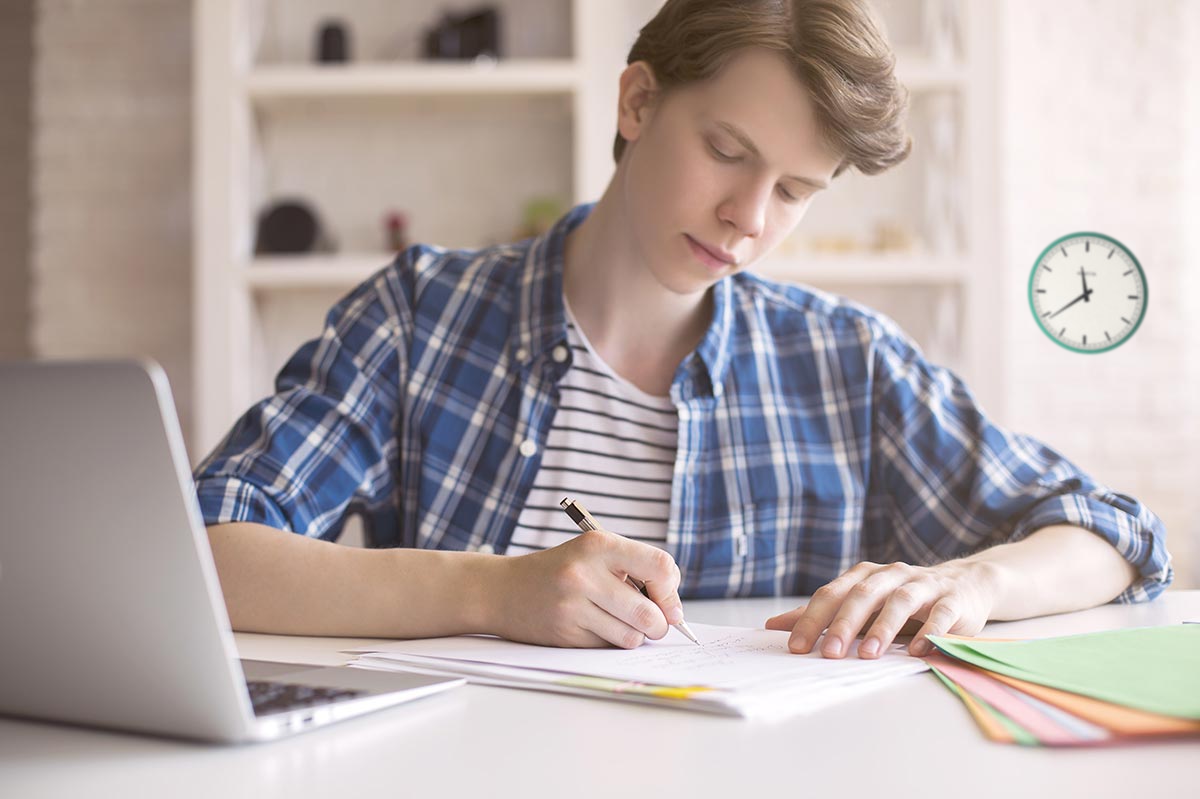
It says 11:39
